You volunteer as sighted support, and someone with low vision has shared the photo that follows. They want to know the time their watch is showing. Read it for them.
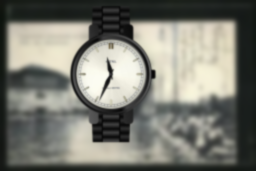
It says 11:34
